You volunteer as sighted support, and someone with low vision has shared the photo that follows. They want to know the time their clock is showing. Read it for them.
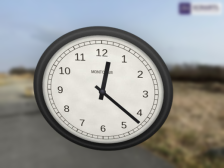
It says 12:22
